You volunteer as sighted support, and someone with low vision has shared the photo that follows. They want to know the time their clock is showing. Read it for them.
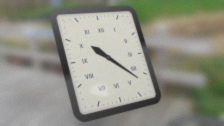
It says 10:22
